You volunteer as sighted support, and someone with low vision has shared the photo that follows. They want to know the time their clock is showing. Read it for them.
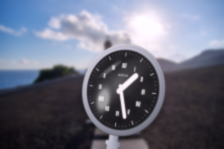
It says 1:27
